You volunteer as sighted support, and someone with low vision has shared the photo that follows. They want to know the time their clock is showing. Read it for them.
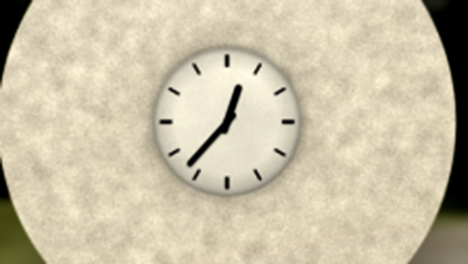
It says 12:37
